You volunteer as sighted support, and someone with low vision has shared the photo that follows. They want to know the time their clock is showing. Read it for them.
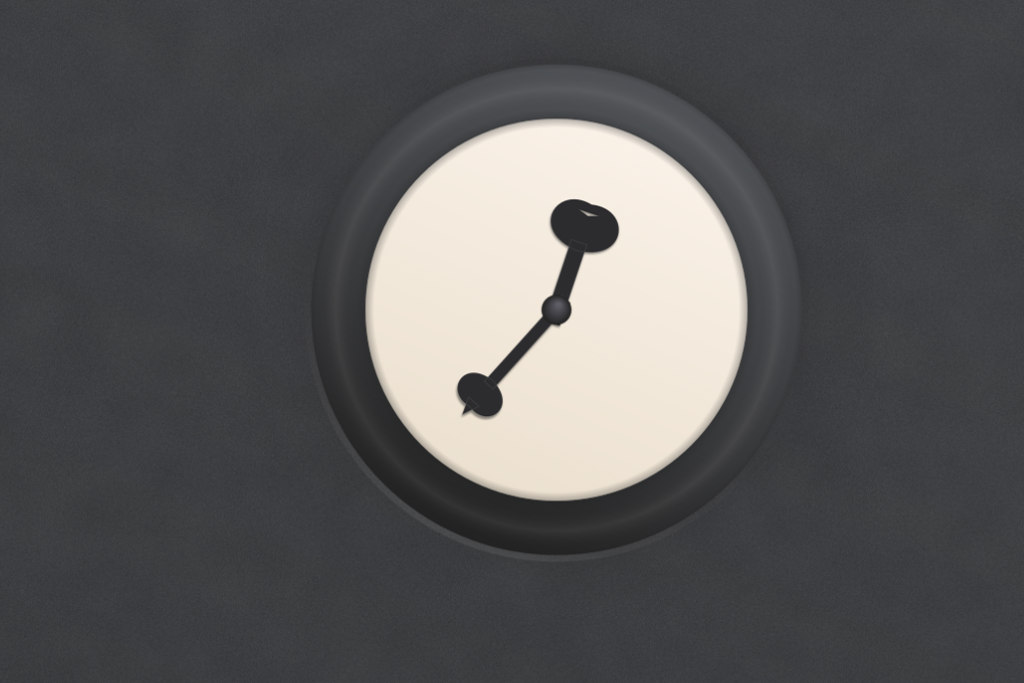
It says 12:37
